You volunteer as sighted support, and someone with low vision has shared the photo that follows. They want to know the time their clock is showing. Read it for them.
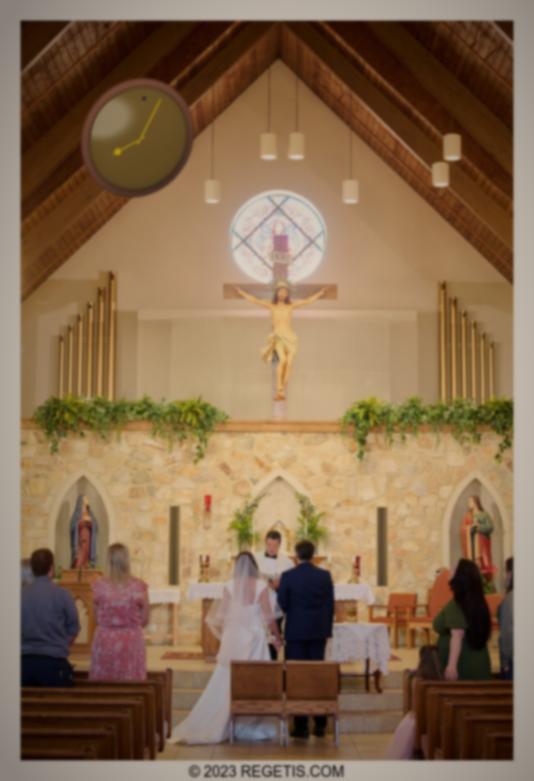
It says 8:04
